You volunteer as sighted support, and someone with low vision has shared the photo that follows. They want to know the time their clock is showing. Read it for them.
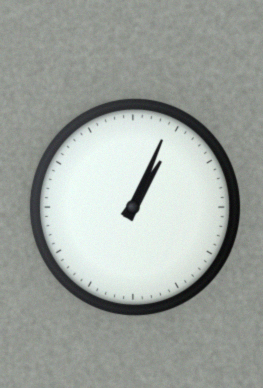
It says 1:04
